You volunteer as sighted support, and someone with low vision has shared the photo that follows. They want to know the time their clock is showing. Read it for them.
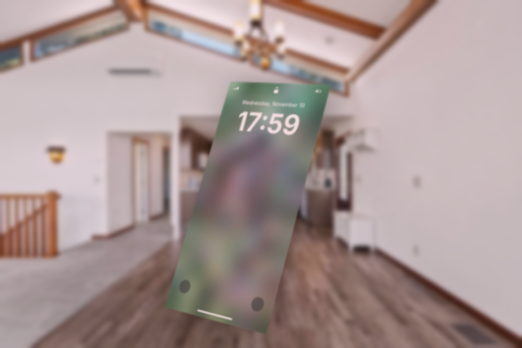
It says 17:59
